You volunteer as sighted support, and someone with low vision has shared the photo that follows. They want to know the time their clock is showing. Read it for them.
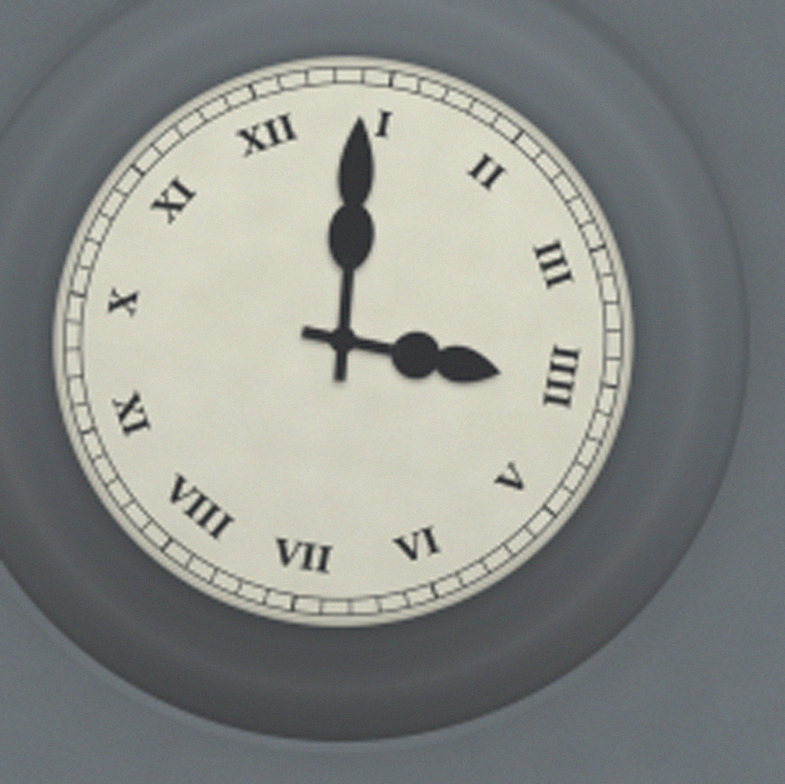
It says 4:04
